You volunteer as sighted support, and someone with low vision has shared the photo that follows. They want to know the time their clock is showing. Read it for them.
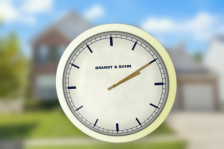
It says 2:10
